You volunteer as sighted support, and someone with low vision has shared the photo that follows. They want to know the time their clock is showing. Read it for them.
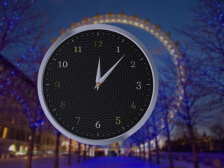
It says 12:07
